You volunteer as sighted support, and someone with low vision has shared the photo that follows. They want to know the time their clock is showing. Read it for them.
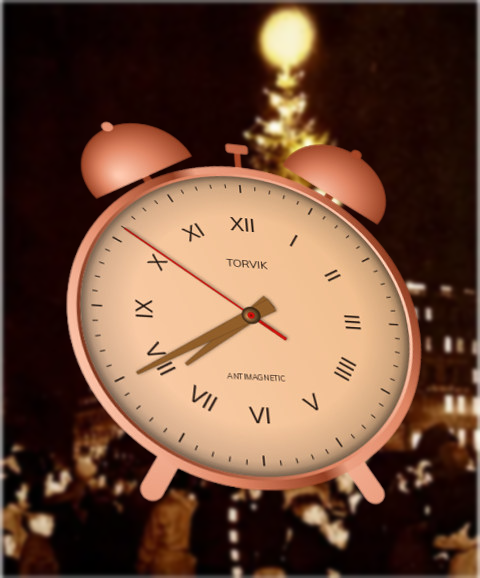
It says 7:39:51
